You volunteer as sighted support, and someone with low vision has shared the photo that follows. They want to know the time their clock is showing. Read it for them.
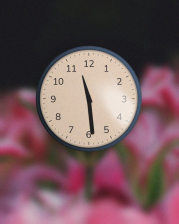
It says 11:29
